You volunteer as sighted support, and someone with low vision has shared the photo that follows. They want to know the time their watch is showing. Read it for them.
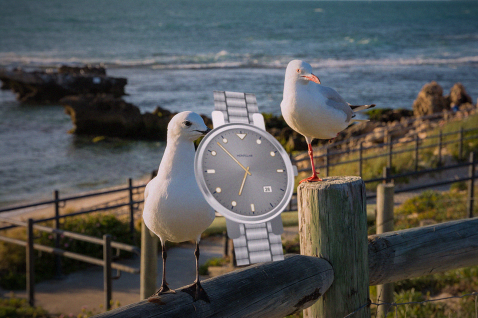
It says 6:53
